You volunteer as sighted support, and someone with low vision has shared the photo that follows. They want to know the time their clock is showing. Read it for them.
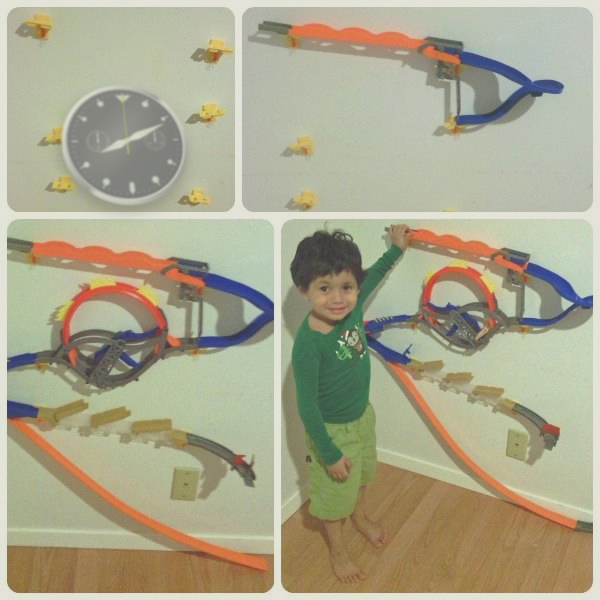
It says 8:11
